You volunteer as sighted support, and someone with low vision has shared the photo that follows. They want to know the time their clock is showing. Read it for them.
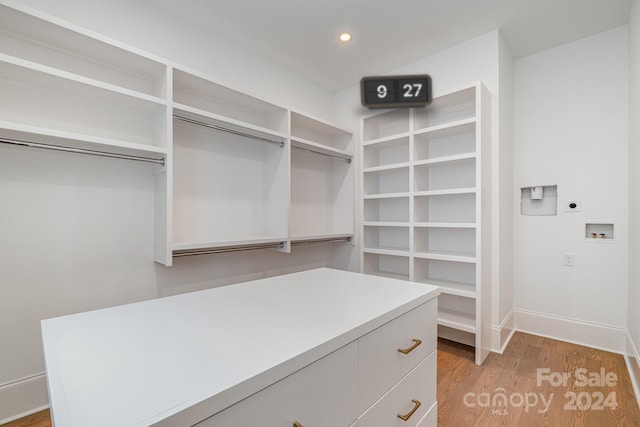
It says 9:27
